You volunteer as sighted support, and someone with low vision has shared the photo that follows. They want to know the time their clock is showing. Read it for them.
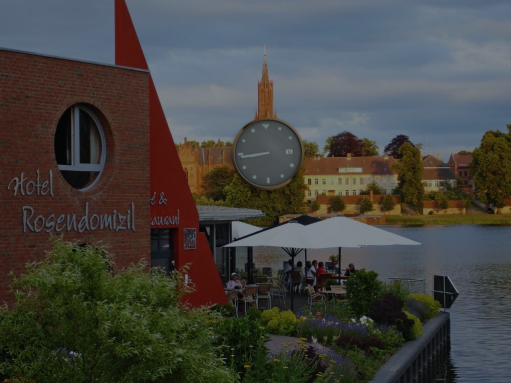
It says 8:44
